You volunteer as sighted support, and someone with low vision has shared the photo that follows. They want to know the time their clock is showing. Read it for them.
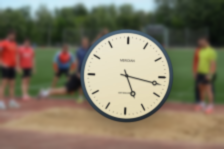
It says 5:17
